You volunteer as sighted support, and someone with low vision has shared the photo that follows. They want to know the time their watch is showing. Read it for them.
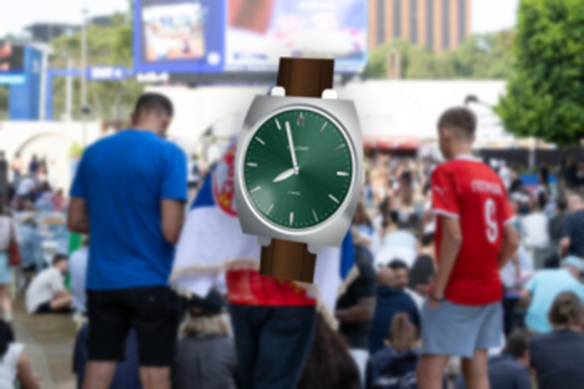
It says 7:57
